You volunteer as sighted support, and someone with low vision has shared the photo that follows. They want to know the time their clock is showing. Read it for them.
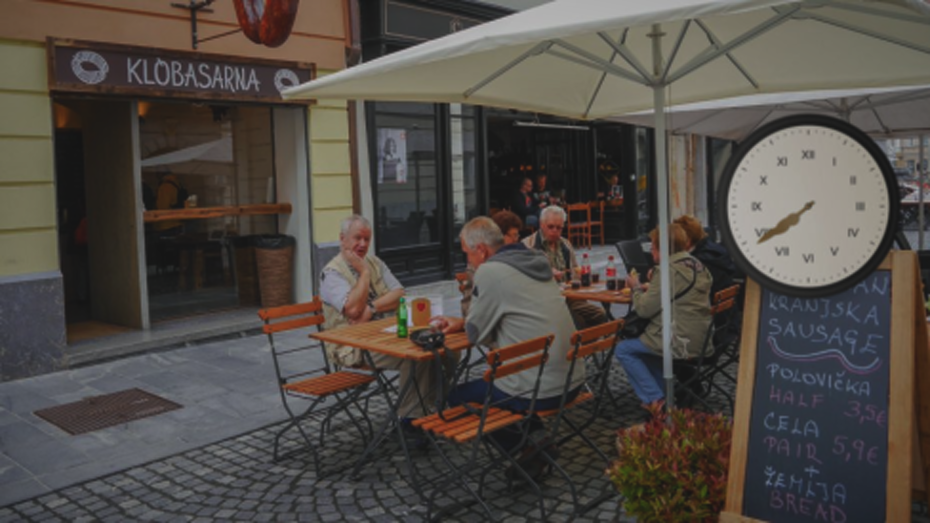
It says 7:39
